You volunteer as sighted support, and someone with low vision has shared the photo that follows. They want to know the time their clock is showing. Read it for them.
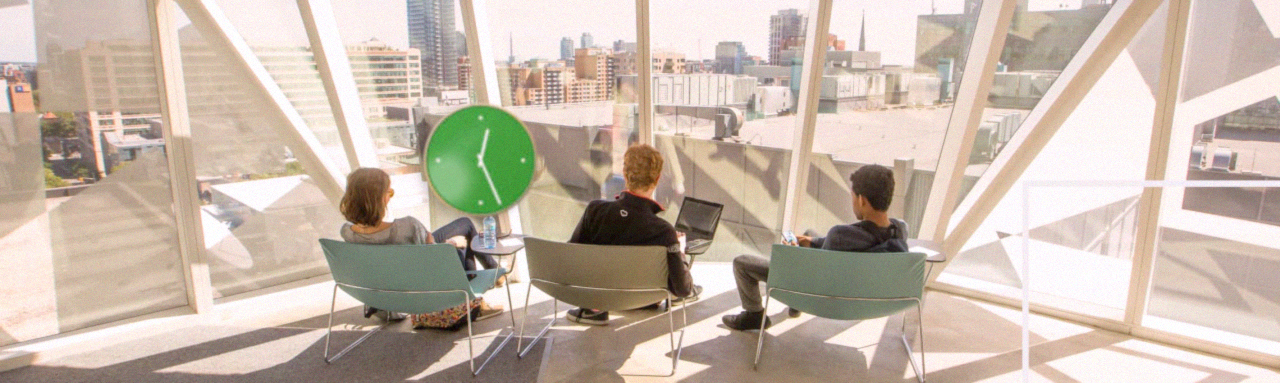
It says 12:26
